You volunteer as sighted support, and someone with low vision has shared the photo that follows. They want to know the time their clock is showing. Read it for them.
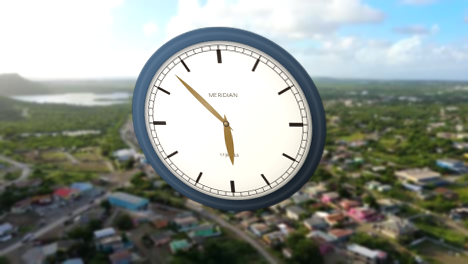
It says 5:53
